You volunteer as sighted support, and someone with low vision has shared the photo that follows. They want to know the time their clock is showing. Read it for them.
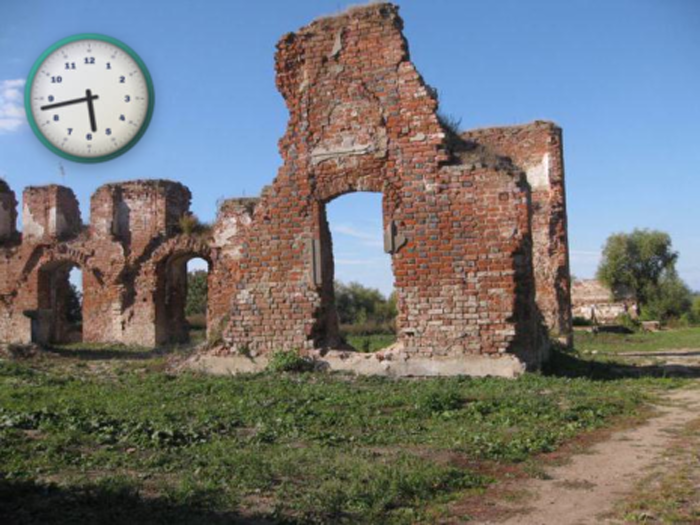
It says 5:43
